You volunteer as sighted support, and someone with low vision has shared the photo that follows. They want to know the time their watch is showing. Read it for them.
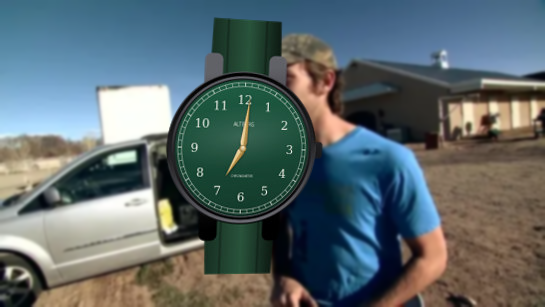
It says 7:01
